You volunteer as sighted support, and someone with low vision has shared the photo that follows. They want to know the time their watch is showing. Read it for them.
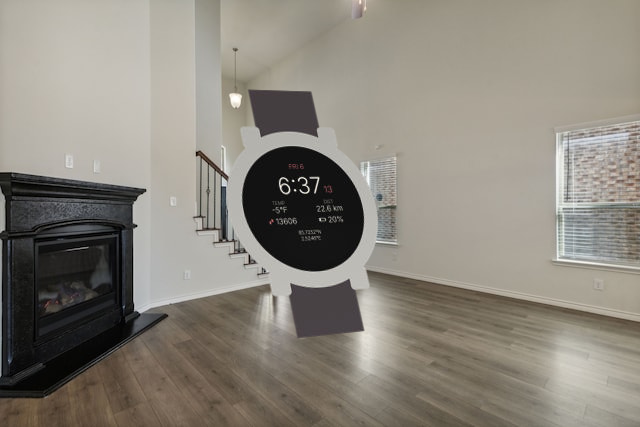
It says 6:37:13
